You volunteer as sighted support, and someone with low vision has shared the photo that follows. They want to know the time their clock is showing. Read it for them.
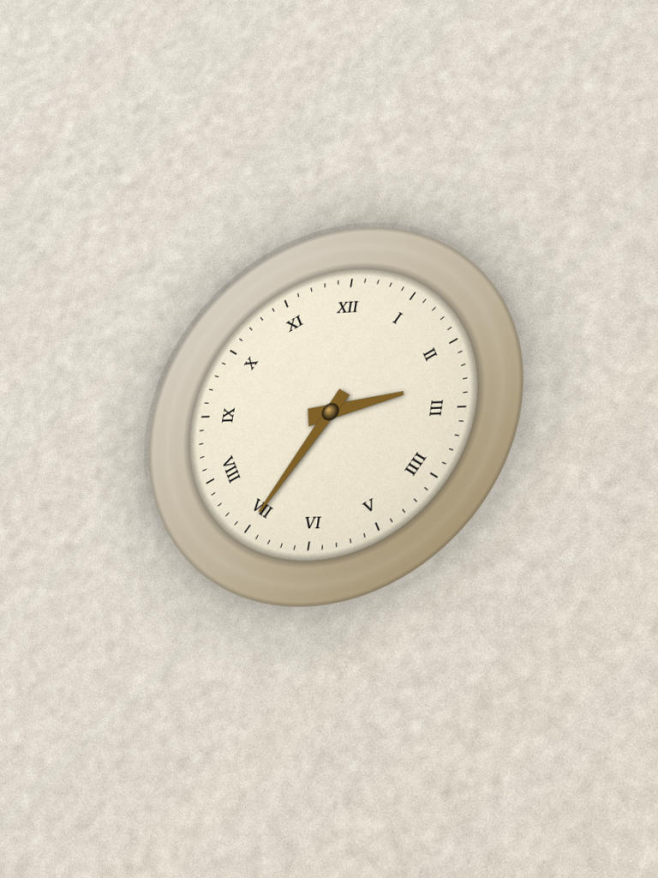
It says 2:35
